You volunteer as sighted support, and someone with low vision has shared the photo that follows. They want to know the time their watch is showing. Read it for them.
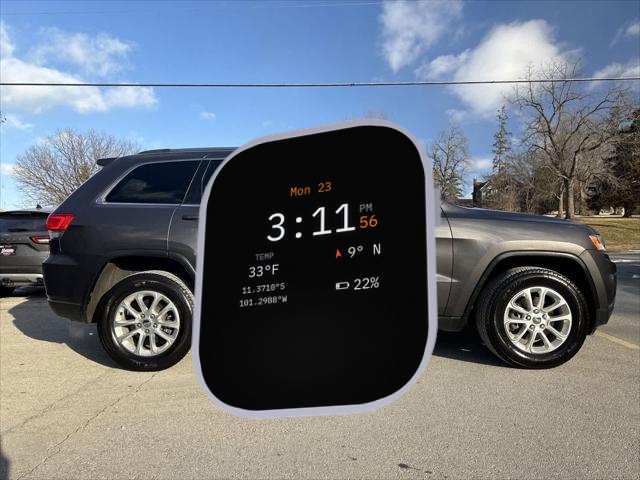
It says 3:11:56
